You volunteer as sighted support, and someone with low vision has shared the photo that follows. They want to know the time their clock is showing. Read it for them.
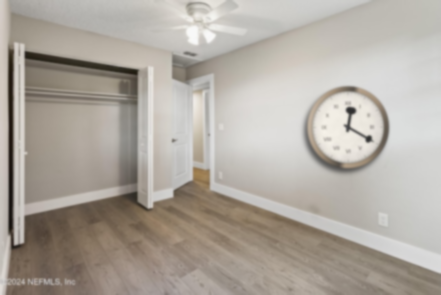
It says 12:20
